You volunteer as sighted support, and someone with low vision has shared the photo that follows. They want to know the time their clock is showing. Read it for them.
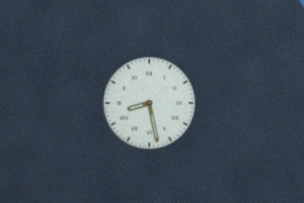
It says 8:28
